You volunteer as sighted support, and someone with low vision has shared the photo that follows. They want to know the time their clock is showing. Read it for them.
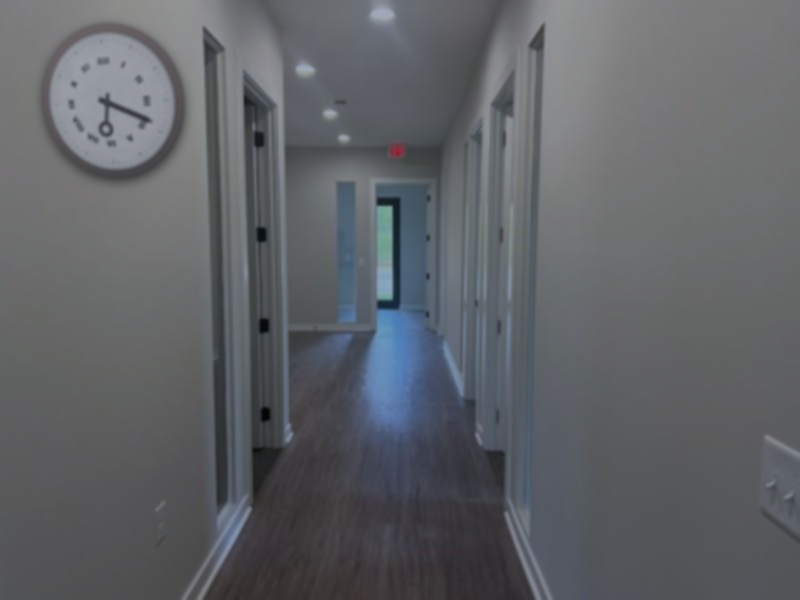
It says 6:19
